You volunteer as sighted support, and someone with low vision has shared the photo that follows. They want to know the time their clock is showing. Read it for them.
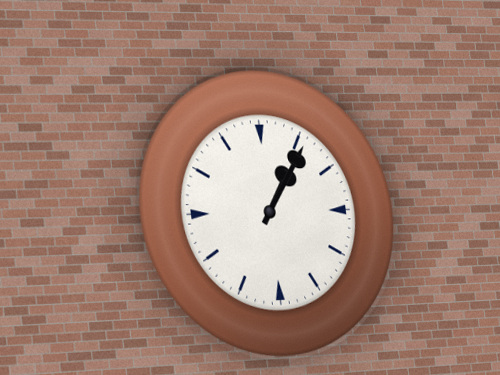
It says 1:06
